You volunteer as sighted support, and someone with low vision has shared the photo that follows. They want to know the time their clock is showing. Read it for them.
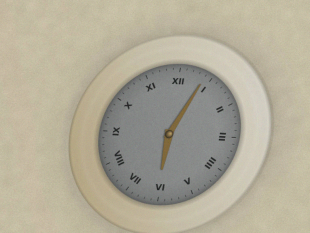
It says 6:04
